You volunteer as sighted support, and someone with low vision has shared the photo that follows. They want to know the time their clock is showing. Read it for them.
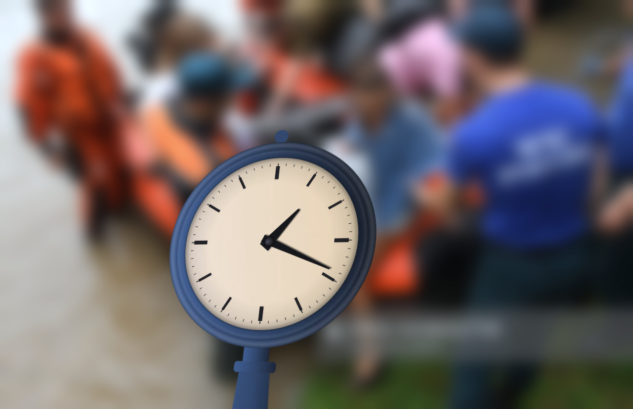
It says 1:19
